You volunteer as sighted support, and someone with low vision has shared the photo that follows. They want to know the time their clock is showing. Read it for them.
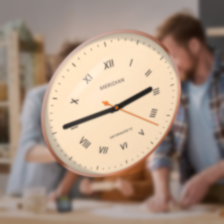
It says 2:45:22
